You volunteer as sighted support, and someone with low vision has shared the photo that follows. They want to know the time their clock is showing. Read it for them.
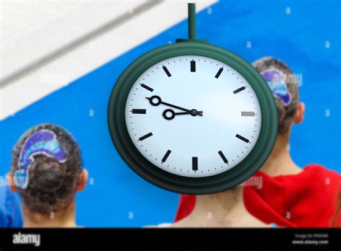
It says 8:48
